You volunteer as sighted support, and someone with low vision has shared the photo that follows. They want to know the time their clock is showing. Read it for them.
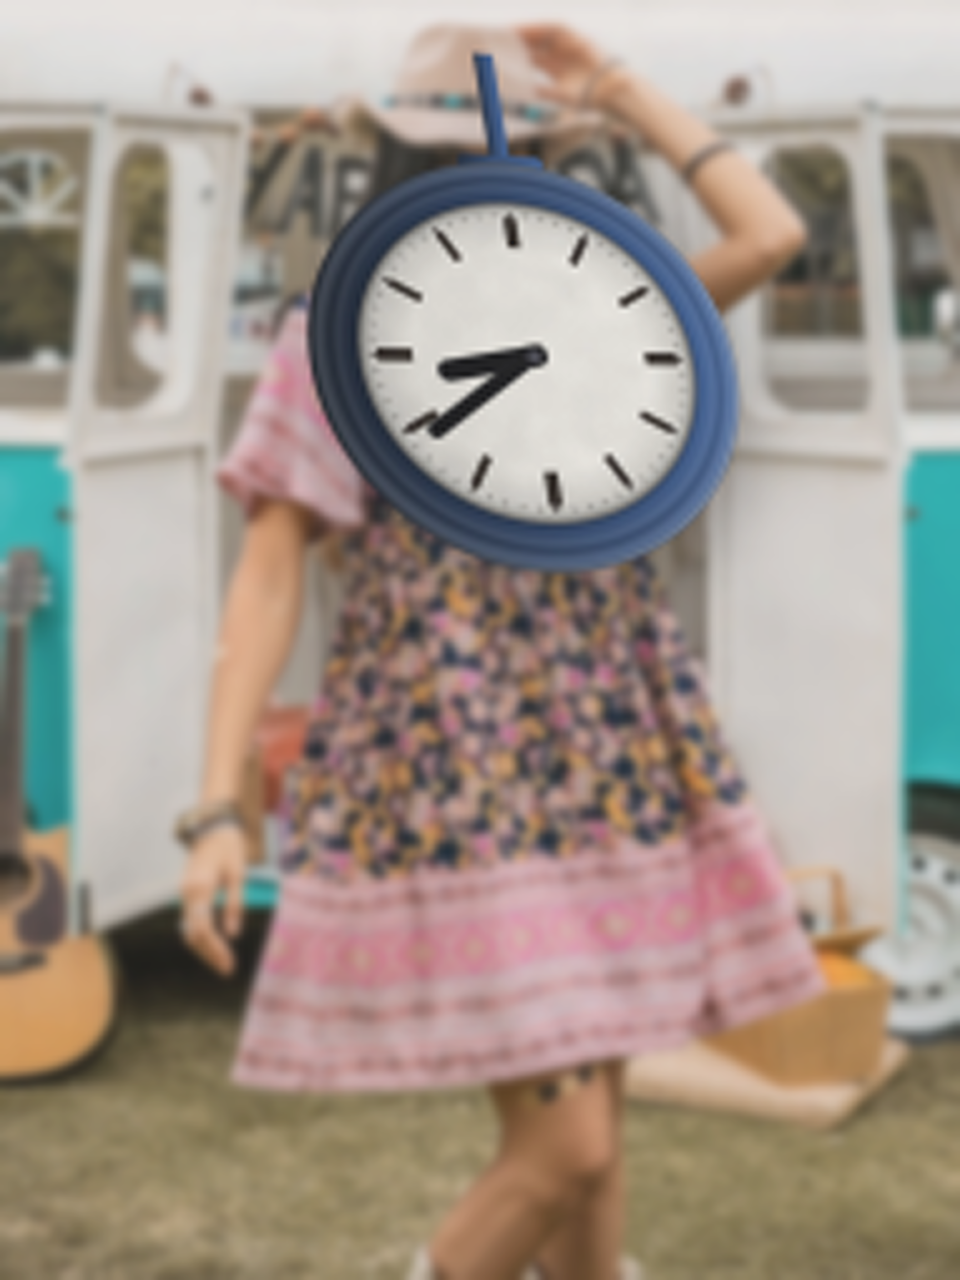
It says 8:39
